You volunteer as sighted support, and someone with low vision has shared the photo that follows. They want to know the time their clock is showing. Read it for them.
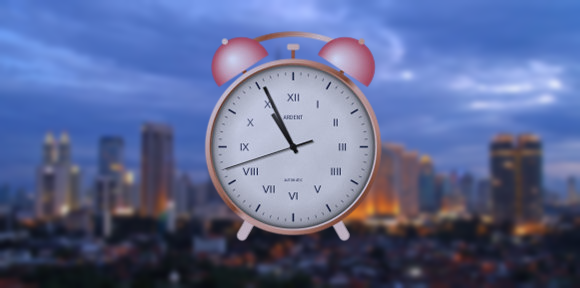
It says 10:55:42
